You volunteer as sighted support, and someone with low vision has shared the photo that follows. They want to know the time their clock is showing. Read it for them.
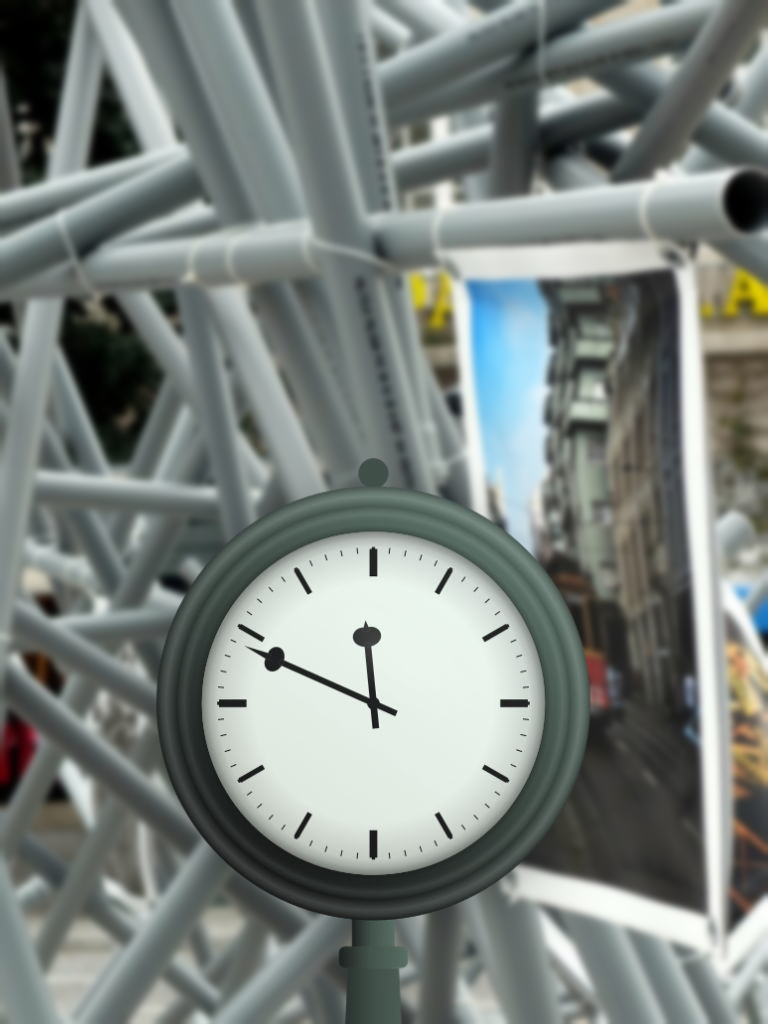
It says 11:49
